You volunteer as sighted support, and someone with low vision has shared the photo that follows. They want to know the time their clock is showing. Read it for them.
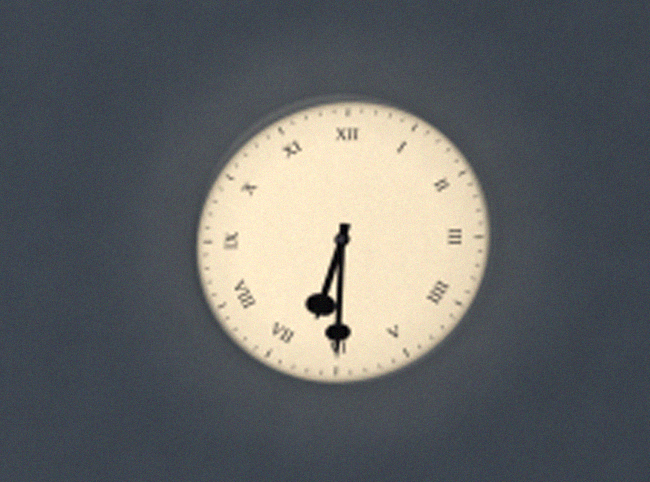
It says 6:30
